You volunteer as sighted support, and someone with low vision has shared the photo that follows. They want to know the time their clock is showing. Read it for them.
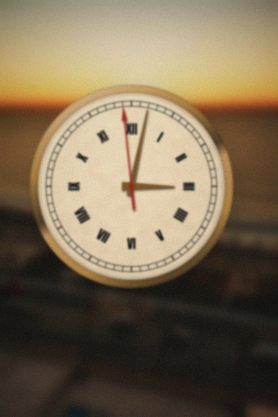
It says 3:01:59
